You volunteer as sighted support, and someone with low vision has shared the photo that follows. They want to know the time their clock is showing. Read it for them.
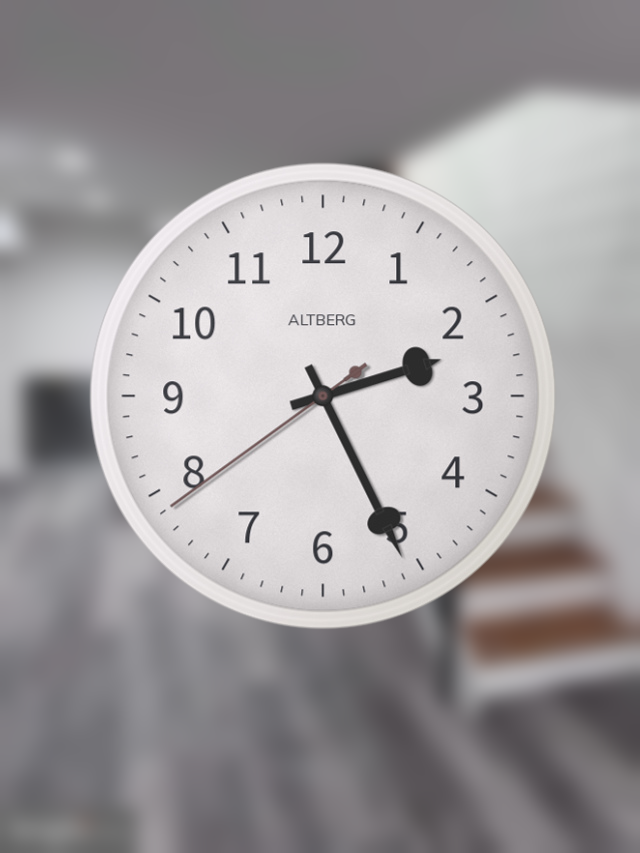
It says 2:25:39
